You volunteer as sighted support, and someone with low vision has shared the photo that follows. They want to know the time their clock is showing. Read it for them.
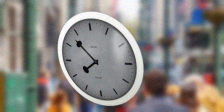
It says 7:53
